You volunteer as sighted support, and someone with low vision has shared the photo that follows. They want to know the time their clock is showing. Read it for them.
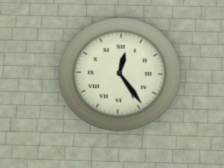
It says 12:24
